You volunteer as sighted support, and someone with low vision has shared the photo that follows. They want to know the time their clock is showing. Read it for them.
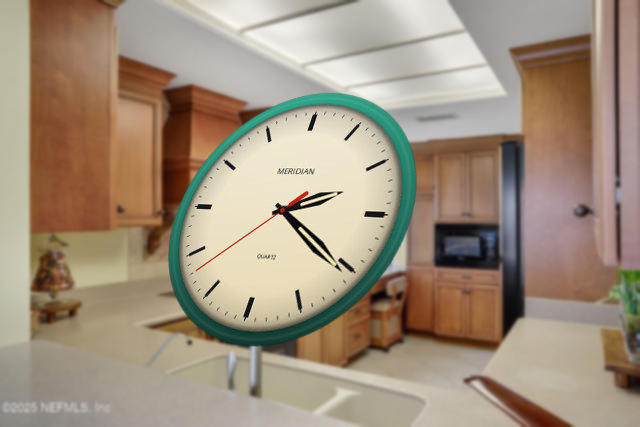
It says 2:20:38
